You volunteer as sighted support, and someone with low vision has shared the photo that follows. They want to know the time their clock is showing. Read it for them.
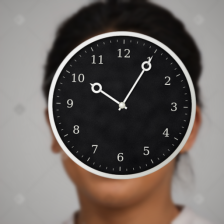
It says 10:05
